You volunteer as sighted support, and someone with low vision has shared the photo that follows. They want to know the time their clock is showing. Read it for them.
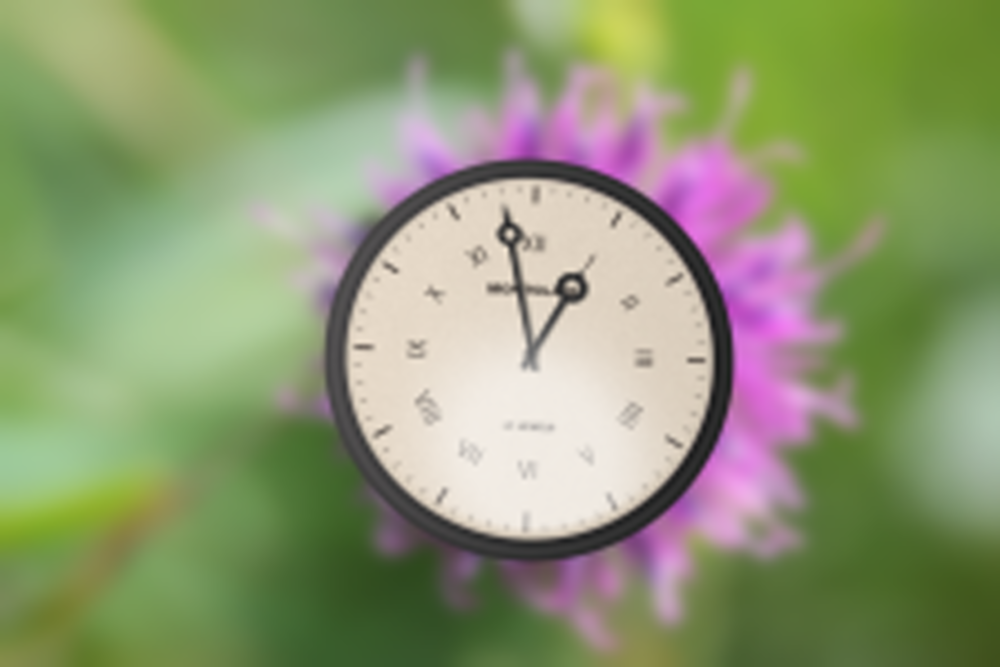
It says 12:58
